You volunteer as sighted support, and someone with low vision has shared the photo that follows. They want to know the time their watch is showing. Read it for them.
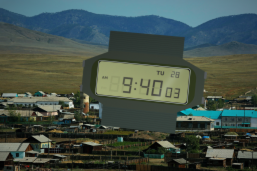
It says 9:40:03
